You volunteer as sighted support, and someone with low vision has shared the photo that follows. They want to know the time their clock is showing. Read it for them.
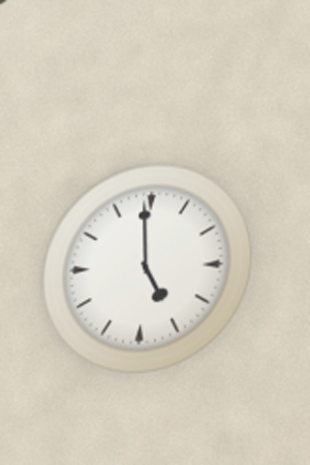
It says 4:59
